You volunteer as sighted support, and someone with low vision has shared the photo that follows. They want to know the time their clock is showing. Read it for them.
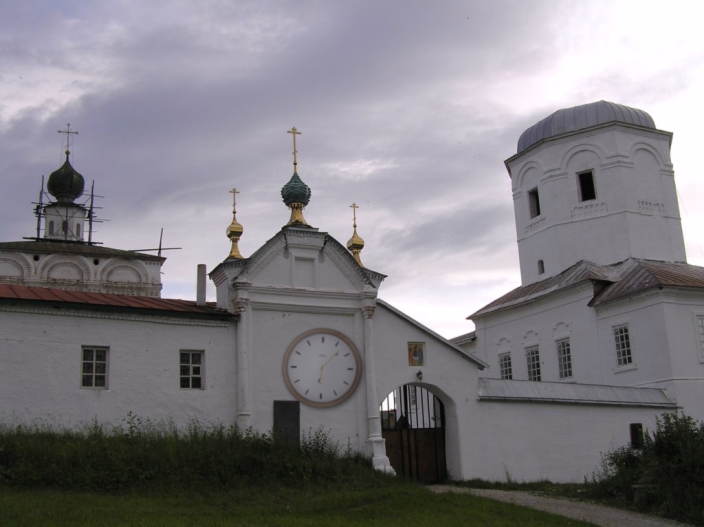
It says 6:07
